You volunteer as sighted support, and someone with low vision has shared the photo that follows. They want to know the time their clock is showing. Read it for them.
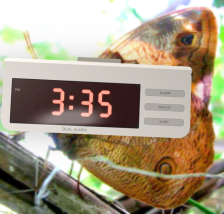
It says 3:35
